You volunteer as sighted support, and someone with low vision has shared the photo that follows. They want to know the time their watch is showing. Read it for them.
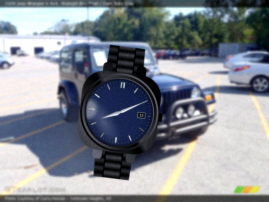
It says 8:10
